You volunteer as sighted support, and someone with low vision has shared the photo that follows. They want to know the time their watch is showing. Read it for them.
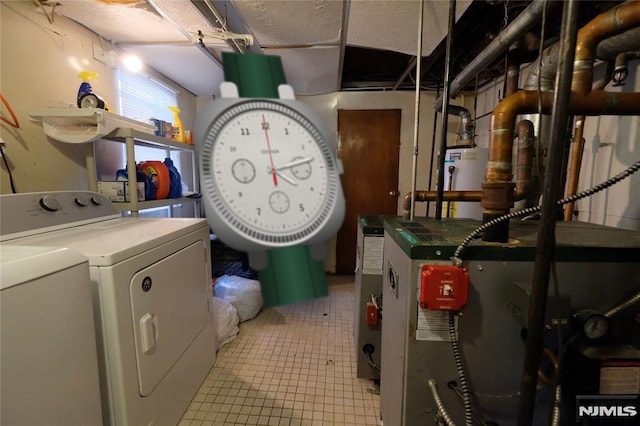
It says 4:13
